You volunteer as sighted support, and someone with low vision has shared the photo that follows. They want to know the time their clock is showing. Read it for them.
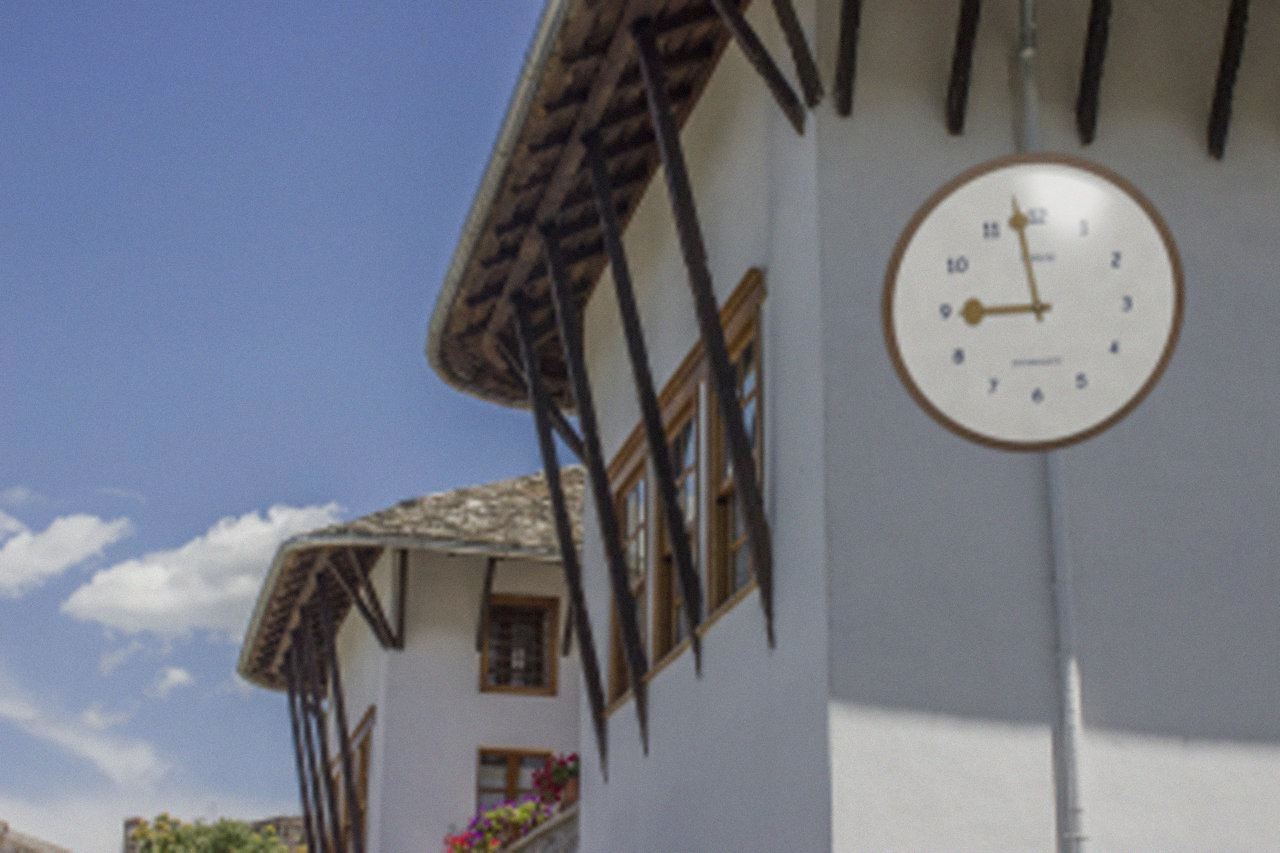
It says 8:58
